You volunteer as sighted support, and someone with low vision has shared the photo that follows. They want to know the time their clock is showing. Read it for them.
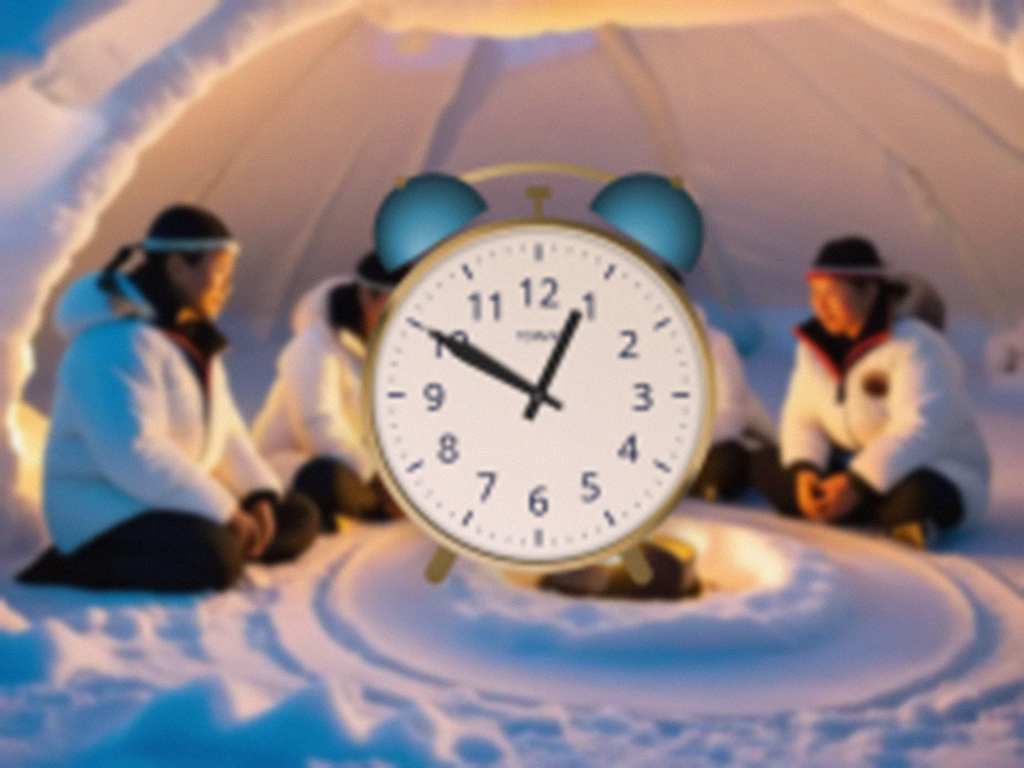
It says 12:50
